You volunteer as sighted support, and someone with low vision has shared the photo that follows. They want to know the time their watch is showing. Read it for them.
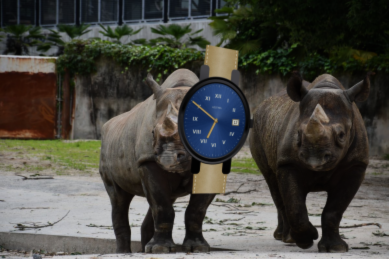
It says 6:50
